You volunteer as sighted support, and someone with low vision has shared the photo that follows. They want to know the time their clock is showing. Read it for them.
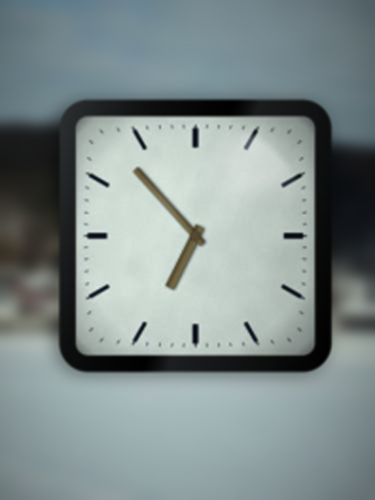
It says 6:53
